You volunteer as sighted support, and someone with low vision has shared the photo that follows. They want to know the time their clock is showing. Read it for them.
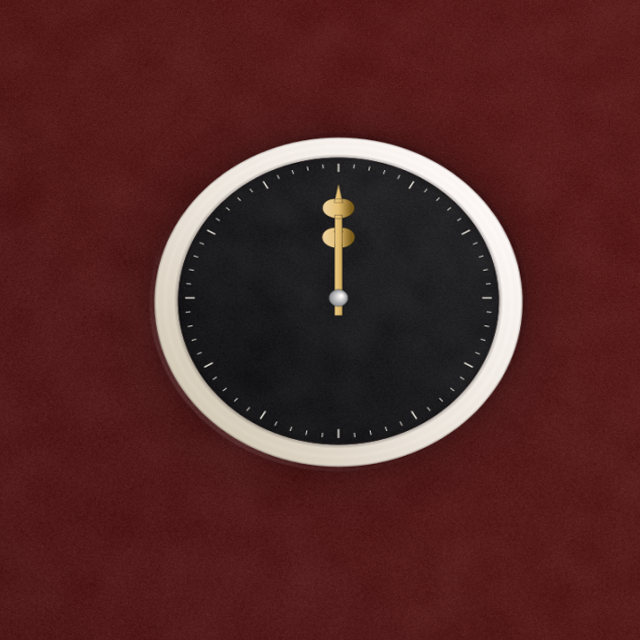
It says 12:00
